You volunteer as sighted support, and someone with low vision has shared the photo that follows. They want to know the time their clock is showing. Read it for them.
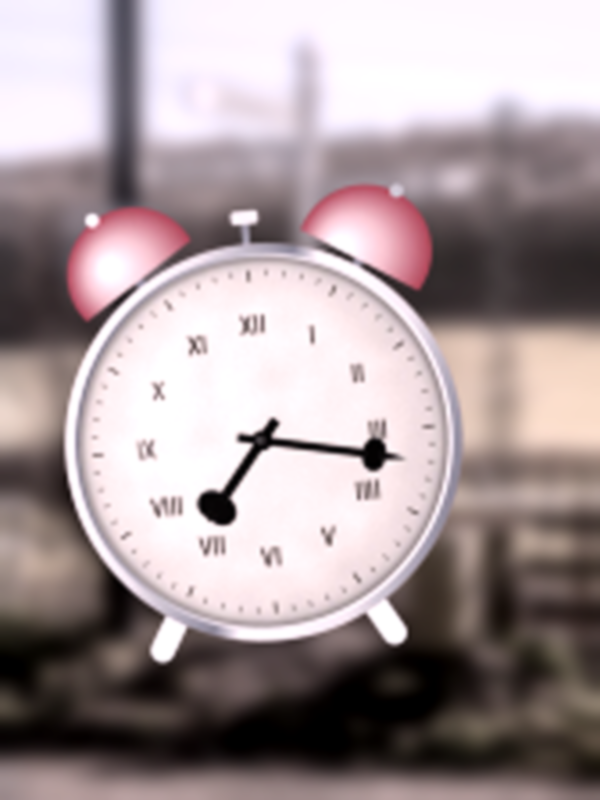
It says 7:17
